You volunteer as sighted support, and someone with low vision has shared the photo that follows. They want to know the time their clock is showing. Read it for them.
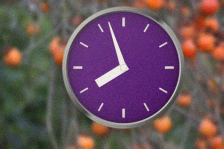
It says 7:57
